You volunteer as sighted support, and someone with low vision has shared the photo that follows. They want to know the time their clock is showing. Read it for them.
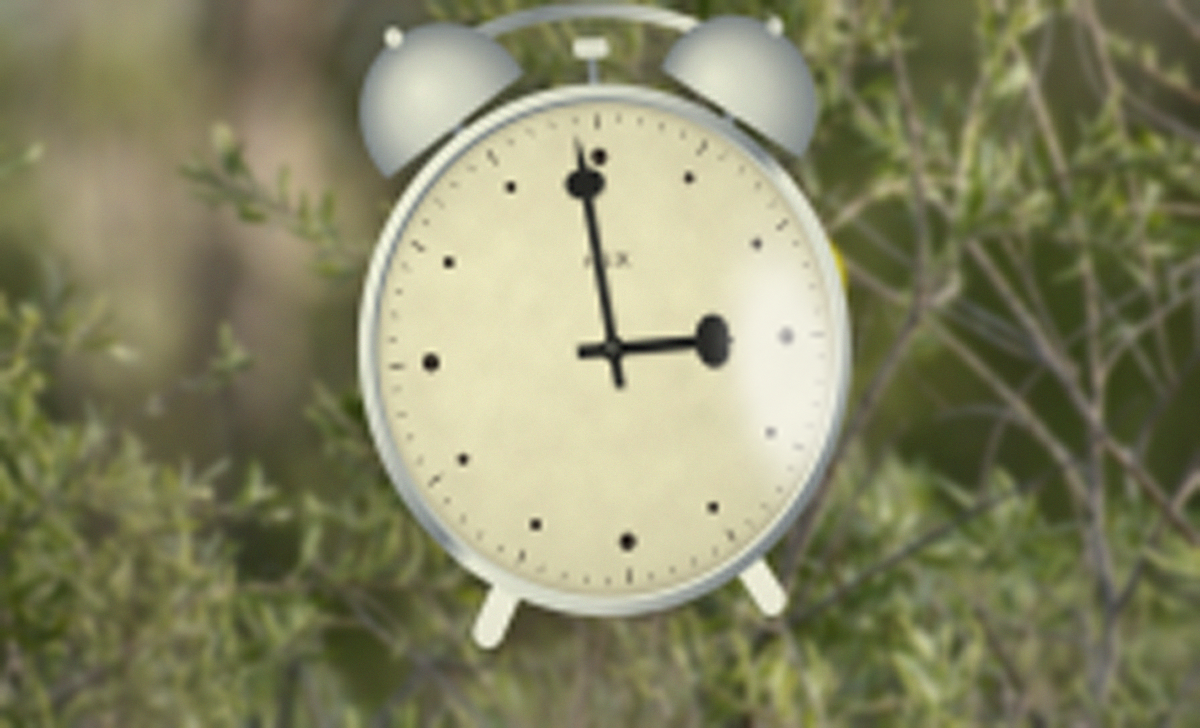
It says 2:59
